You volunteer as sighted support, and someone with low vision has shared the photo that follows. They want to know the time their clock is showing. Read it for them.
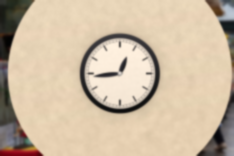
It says 12:44
